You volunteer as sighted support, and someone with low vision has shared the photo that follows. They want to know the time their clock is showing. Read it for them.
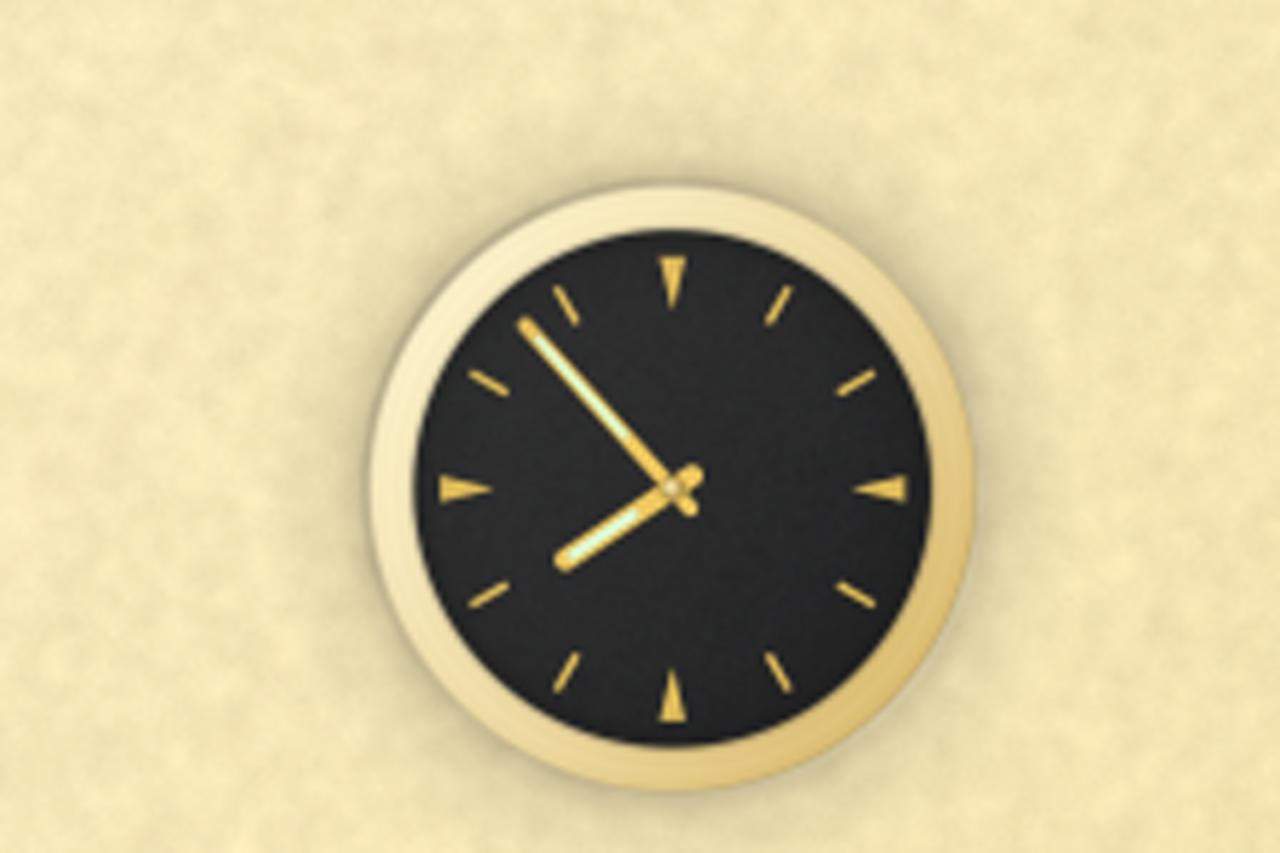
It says 7:53
